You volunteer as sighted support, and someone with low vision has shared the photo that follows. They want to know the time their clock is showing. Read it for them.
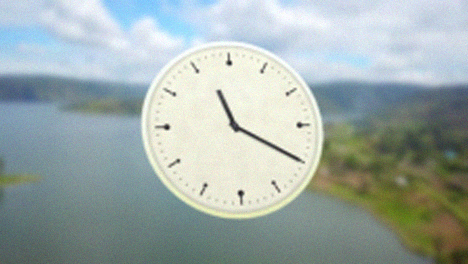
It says 11:20
